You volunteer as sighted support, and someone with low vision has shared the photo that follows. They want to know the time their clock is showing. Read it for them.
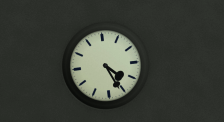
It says 4:26
